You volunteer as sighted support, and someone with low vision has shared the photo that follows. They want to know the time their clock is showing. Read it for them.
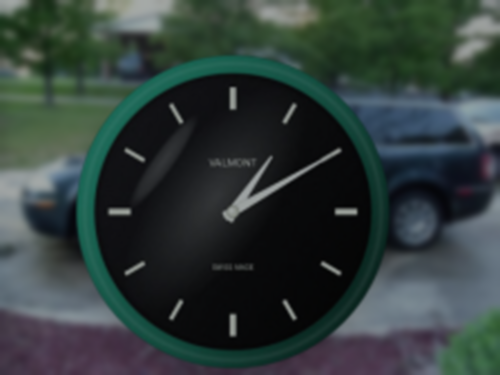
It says 1:10
